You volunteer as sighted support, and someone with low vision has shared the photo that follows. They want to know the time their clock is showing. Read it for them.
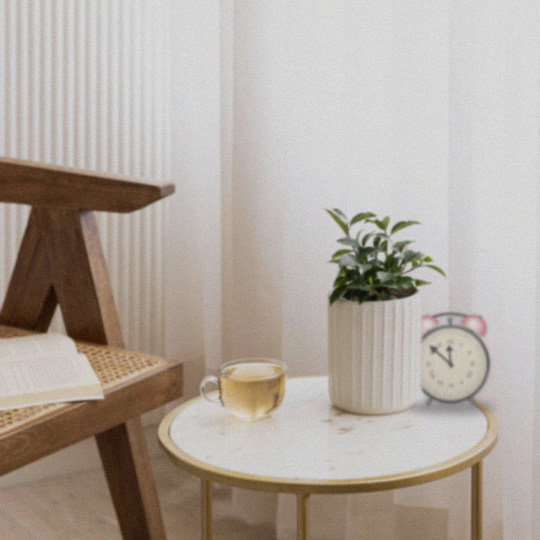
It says 11:52
